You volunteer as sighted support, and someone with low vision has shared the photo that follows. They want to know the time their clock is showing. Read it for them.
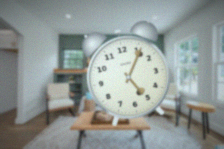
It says 5:06
